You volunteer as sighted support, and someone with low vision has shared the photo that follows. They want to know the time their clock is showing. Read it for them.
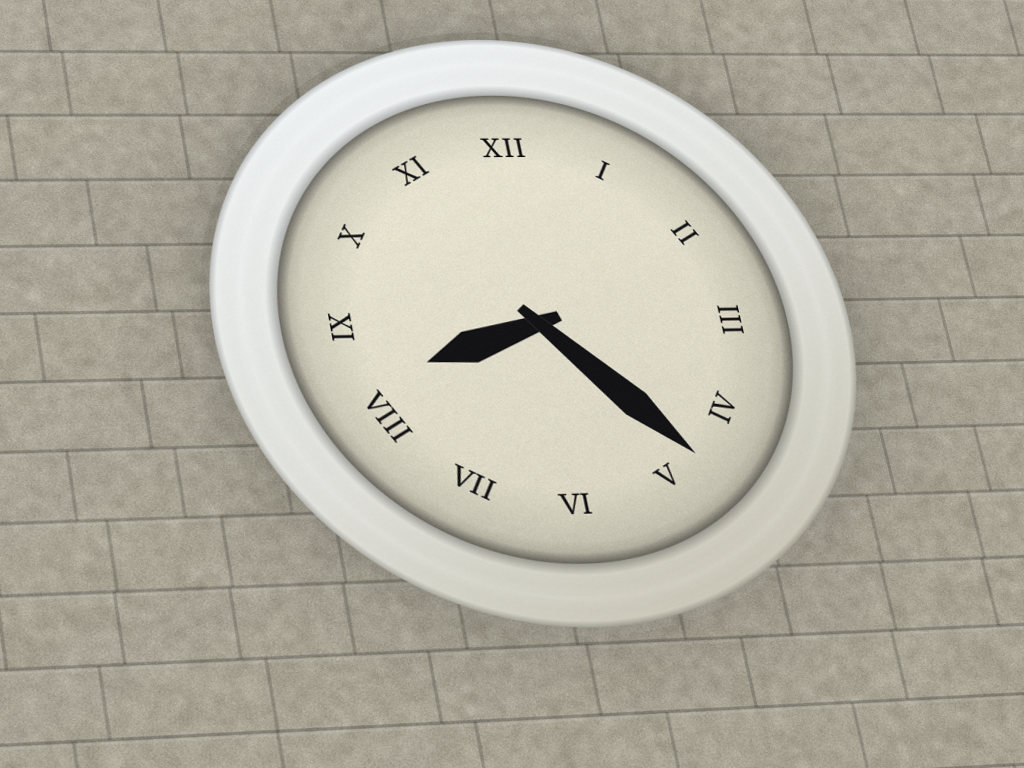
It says 8:23
